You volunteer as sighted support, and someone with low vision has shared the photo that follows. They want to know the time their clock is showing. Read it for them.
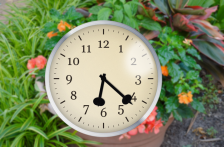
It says 6:22
